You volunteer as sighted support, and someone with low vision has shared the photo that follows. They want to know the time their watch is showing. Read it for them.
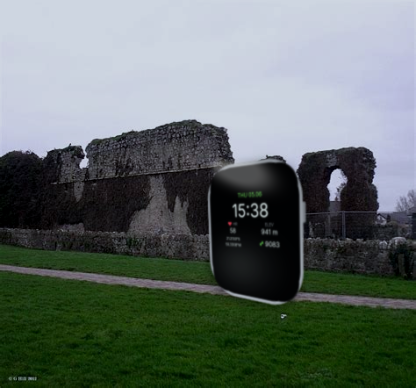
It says 15:38
